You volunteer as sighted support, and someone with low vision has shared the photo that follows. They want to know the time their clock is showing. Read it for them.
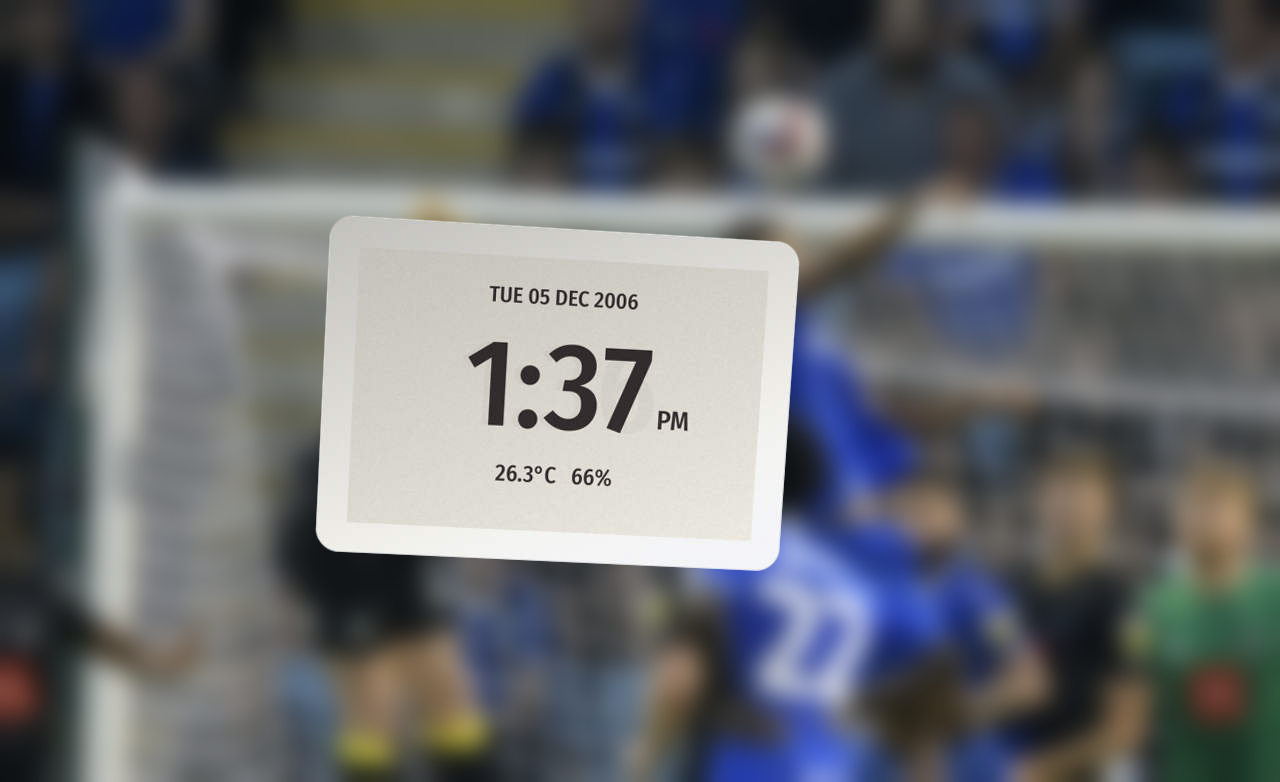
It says 1:37
